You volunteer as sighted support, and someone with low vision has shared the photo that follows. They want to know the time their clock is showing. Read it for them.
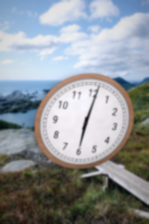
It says 6:01
